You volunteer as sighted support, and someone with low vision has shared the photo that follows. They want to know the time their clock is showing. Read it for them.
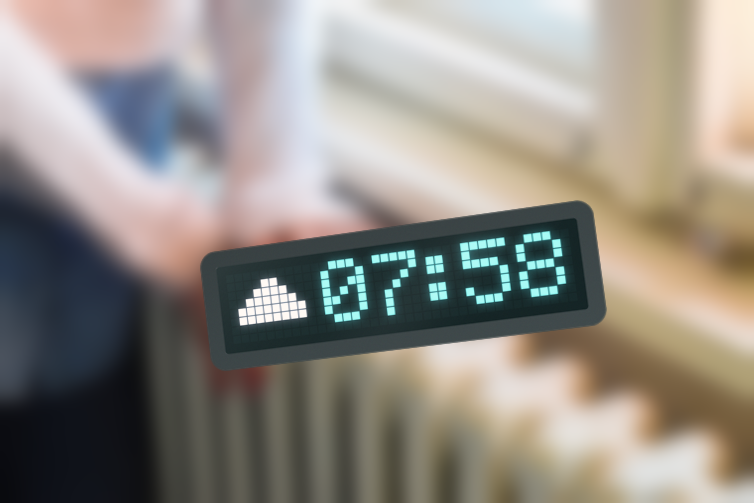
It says 7:58
